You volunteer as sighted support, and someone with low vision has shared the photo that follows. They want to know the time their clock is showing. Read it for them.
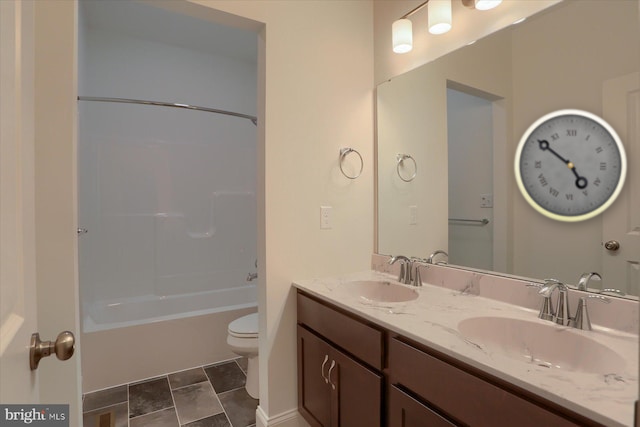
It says 4:51
